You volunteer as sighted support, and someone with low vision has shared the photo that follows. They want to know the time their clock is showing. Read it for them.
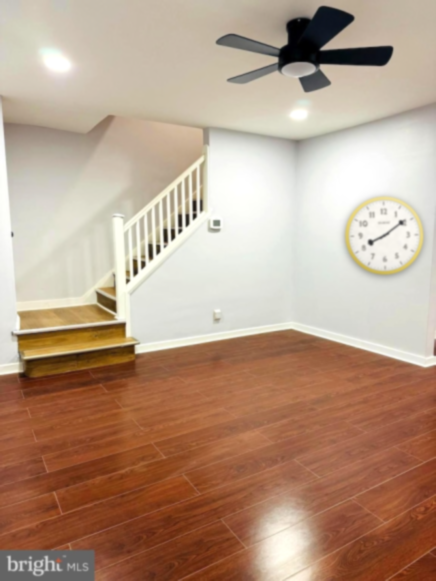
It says 8:09
